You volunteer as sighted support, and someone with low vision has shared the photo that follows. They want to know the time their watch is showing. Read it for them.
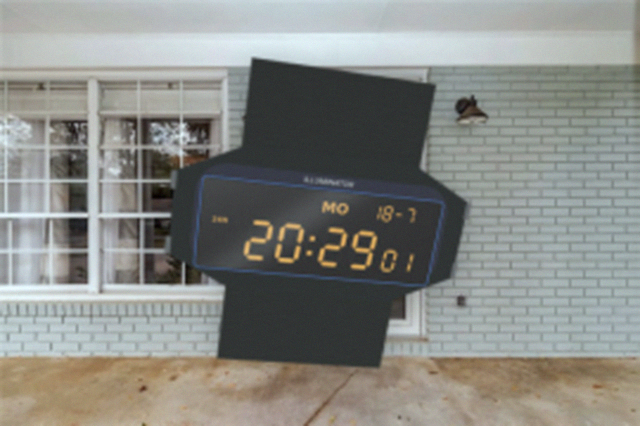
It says 20:29:01
